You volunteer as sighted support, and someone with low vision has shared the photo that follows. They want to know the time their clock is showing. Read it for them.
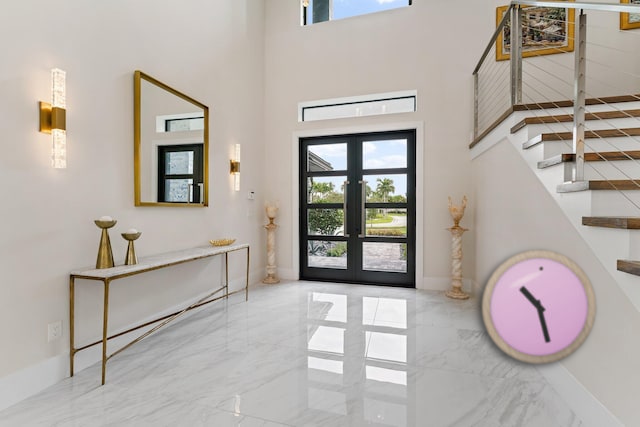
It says 10:27
